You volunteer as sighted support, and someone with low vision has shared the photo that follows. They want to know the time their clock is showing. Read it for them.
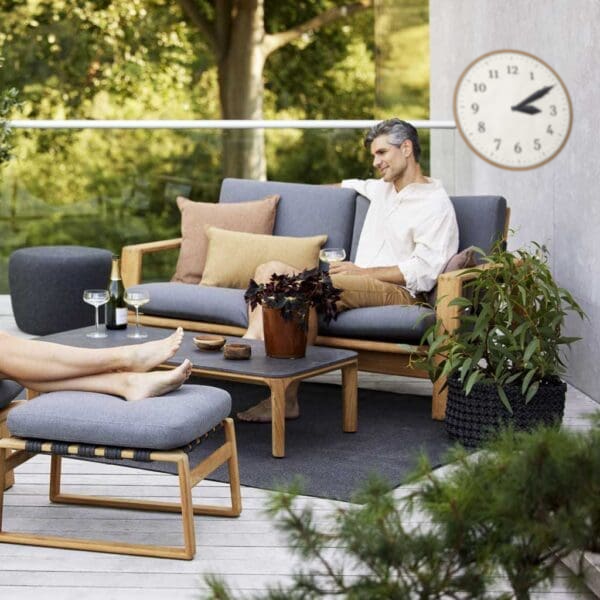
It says 3:10
